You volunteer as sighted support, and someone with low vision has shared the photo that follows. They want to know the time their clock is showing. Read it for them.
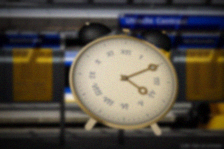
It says 4:10
